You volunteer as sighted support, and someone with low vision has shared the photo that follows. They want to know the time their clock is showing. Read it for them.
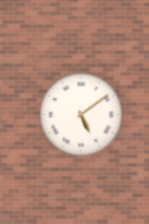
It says 5:09
